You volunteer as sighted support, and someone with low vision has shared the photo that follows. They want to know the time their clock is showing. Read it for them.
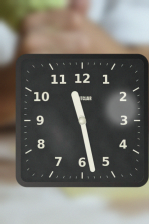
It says 11:28
